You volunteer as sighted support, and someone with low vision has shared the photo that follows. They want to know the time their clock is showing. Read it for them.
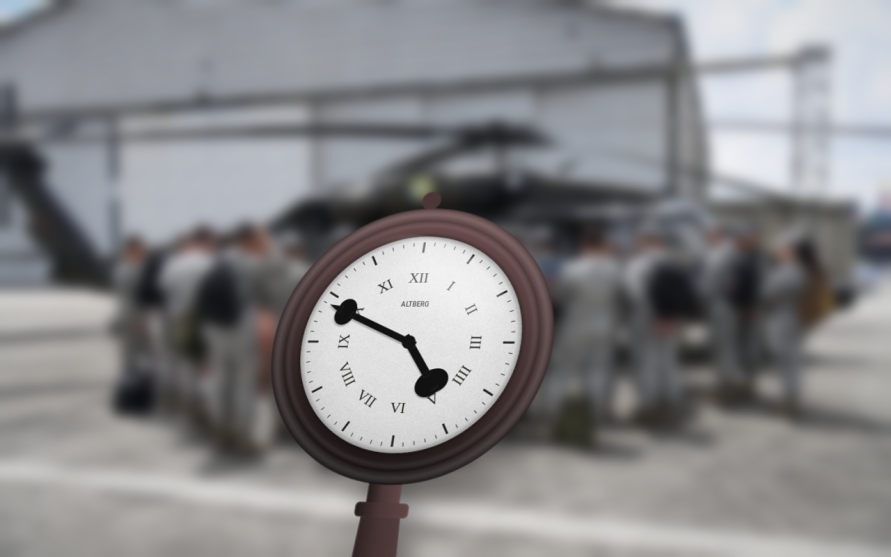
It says 4:49
